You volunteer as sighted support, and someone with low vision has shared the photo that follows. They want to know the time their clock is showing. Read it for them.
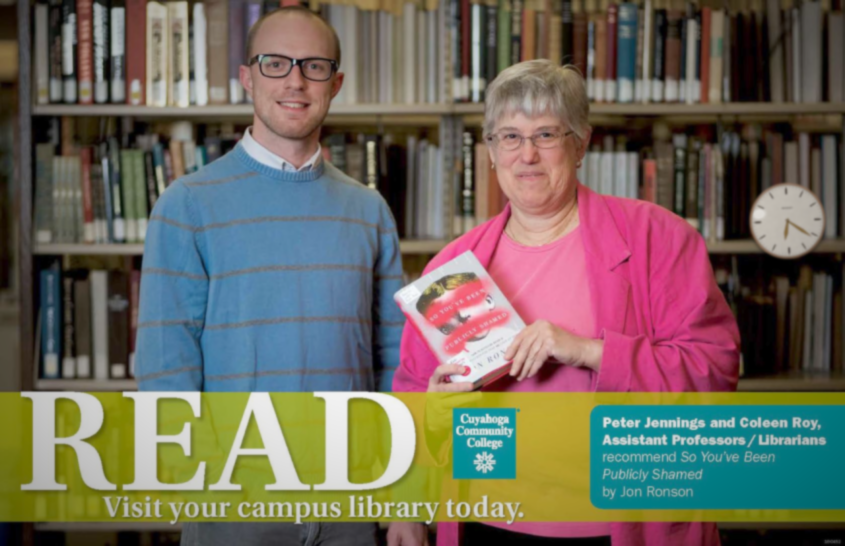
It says 6:21
